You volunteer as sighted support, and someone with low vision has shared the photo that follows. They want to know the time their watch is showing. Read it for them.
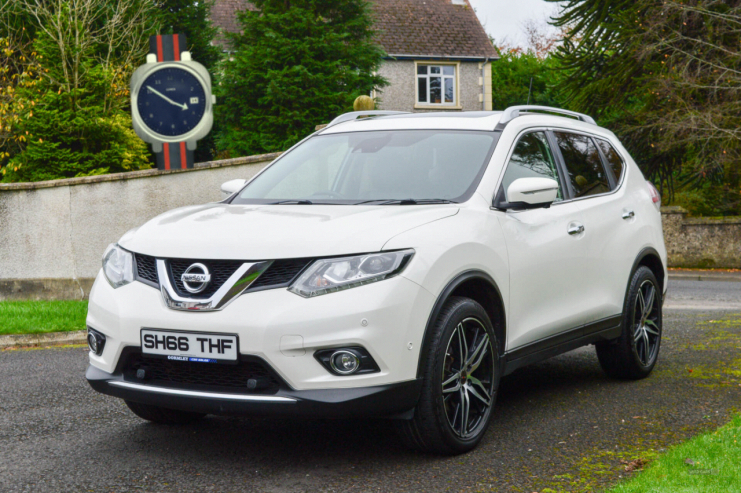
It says 3:51
